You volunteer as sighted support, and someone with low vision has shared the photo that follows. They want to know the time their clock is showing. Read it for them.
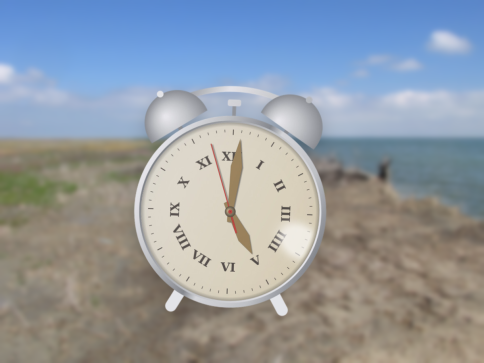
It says 5:00:57
